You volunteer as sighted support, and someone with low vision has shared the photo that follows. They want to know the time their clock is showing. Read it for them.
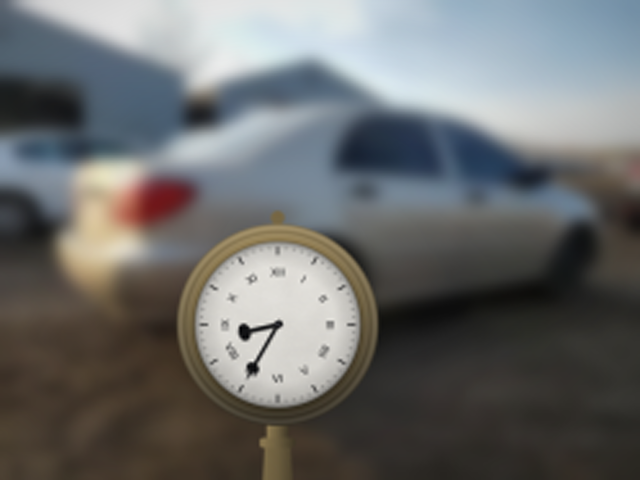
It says 8:35
